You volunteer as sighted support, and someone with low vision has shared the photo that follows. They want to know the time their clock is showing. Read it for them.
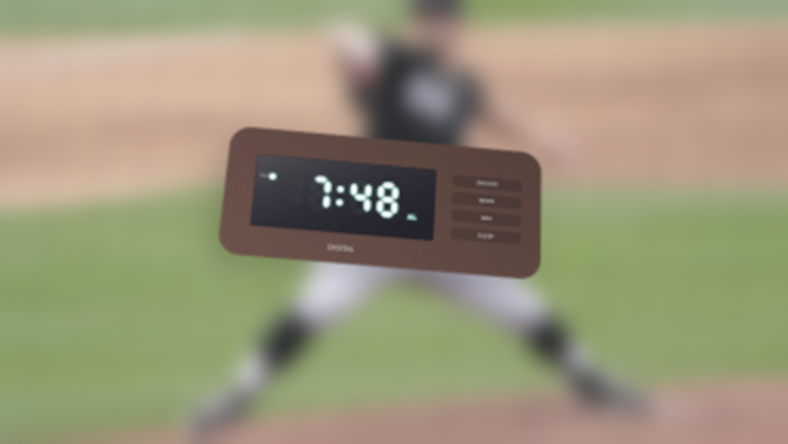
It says 7:48
